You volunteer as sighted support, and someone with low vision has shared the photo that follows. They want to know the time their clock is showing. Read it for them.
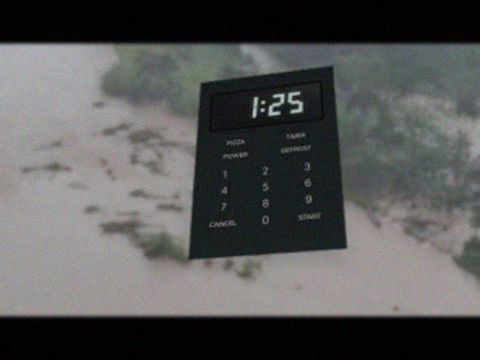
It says 1:25
